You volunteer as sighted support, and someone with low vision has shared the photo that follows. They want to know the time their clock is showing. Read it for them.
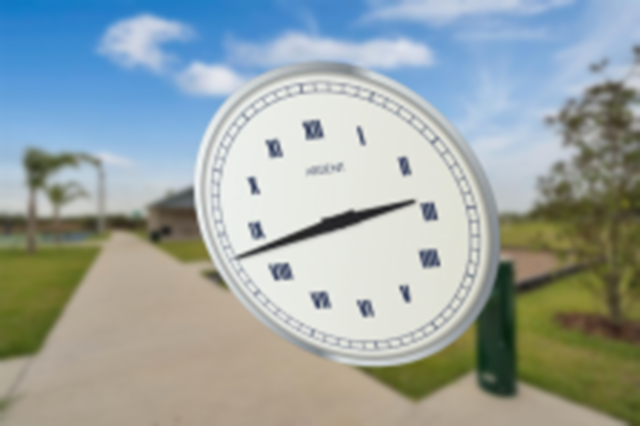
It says 2:43
